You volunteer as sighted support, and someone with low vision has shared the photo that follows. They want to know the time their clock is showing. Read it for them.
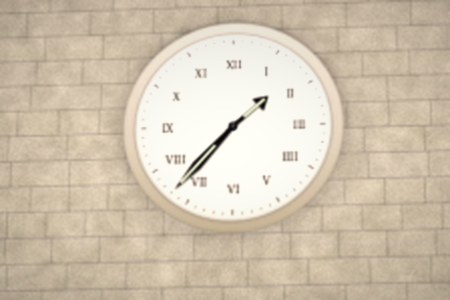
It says 1:37
